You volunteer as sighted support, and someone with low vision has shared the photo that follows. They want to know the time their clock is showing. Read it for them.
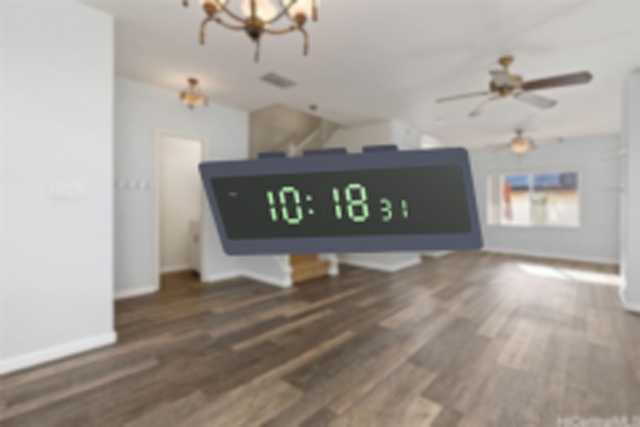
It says 10:18:31
